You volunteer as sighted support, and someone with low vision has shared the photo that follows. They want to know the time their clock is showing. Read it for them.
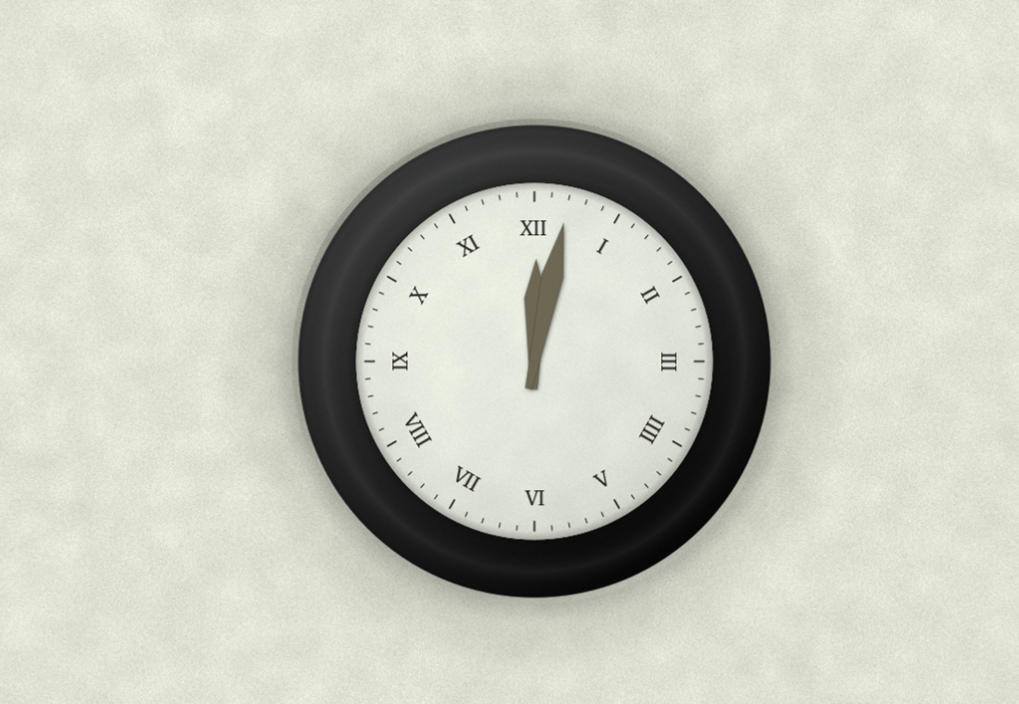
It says 12:02
